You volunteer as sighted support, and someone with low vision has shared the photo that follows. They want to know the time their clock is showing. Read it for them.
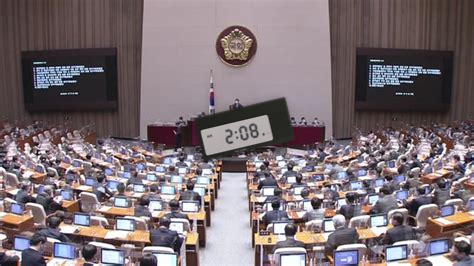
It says 2:08
